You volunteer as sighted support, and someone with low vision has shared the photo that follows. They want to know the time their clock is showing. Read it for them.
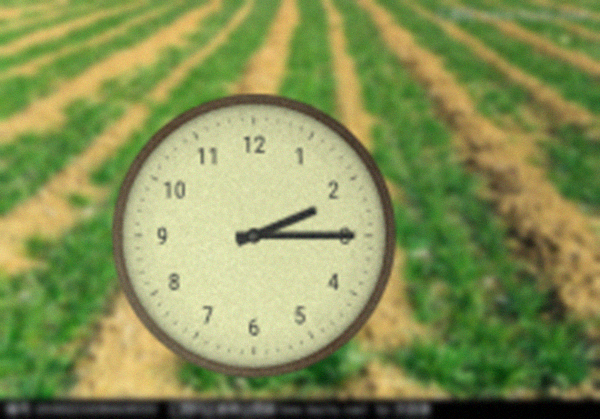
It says 2:15
